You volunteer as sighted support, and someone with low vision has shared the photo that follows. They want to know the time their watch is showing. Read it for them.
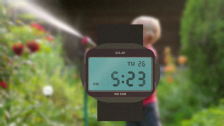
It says 5:23
